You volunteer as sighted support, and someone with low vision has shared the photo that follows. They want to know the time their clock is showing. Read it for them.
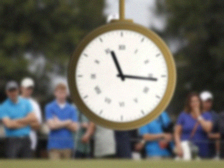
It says 11:16
